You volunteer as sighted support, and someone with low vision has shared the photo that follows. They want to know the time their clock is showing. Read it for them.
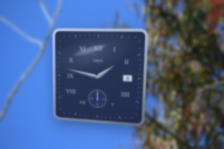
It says 1:47
